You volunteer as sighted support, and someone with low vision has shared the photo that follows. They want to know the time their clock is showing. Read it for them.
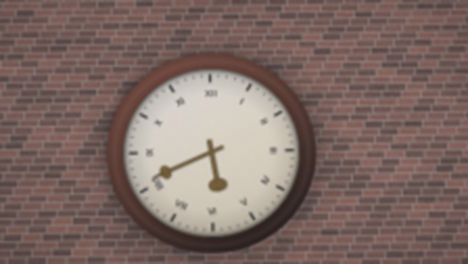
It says 5:41
